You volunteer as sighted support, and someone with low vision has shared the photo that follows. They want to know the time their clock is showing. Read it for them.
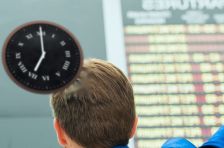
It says 7:00
